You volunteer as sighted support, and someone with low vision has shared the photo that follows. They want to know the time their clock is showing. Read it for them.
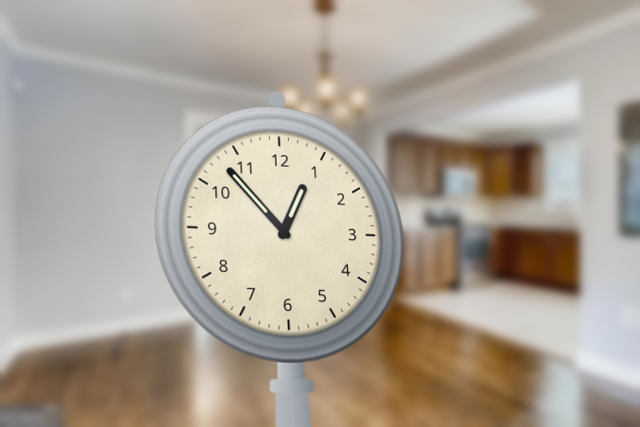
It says 12:53
